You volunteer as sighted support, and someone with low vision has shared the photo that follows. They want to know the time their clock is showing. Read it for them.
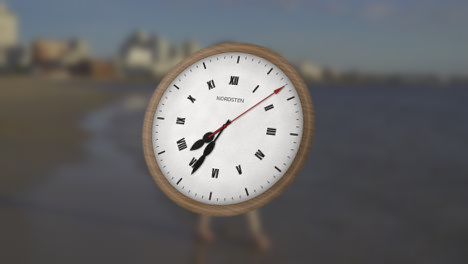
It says 7:34:08
